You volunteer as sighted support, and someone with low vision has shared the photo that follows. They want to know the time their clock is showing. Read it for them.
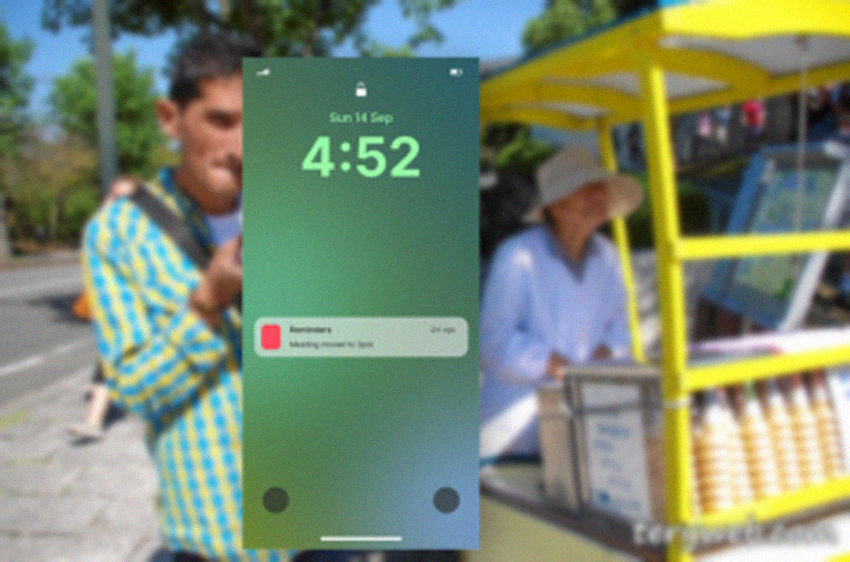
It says 4:52
